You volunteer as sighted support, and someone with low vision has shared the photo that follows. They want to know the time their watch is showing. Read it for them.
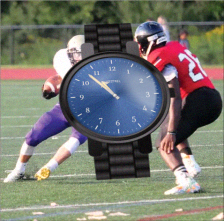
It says 10:53
